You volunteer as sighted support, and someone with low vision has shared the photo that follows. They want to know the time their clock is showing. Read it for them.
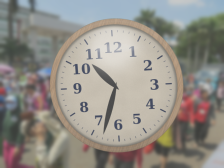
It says 10:33
